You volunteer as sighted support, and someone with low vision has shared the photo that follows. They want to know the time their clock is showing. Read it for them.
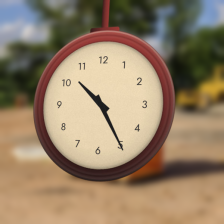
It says 10:25
